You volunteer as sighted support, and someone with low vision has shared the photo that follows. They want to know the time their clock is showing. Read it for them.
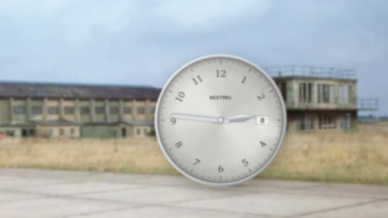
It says 2:46
